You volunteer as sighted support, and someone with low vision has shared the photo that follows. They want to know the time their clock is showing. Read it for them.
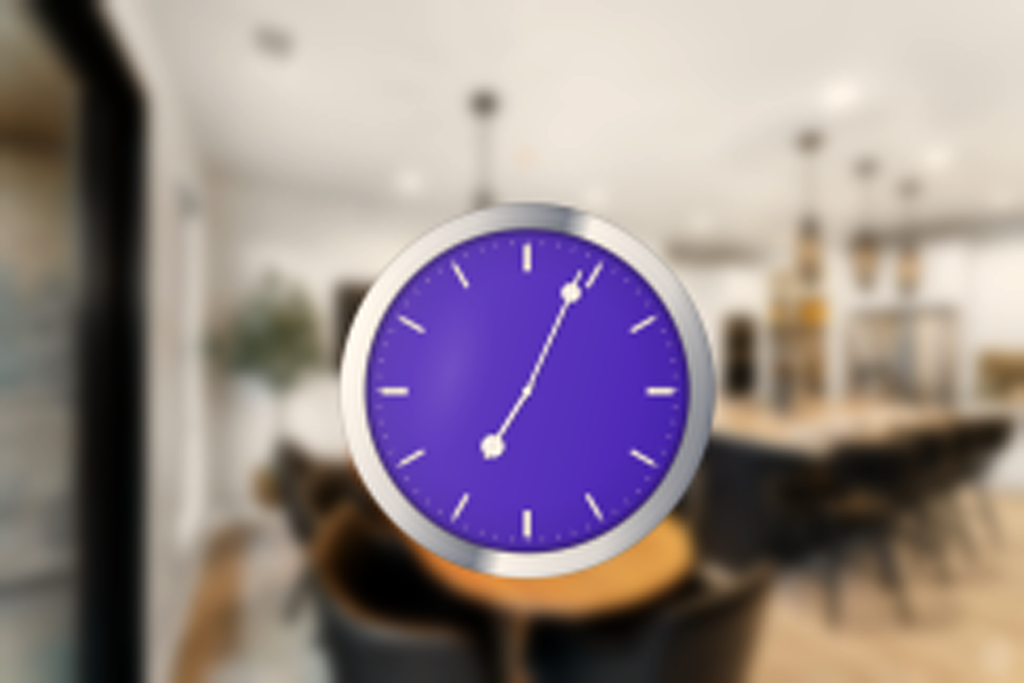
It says 7:04
